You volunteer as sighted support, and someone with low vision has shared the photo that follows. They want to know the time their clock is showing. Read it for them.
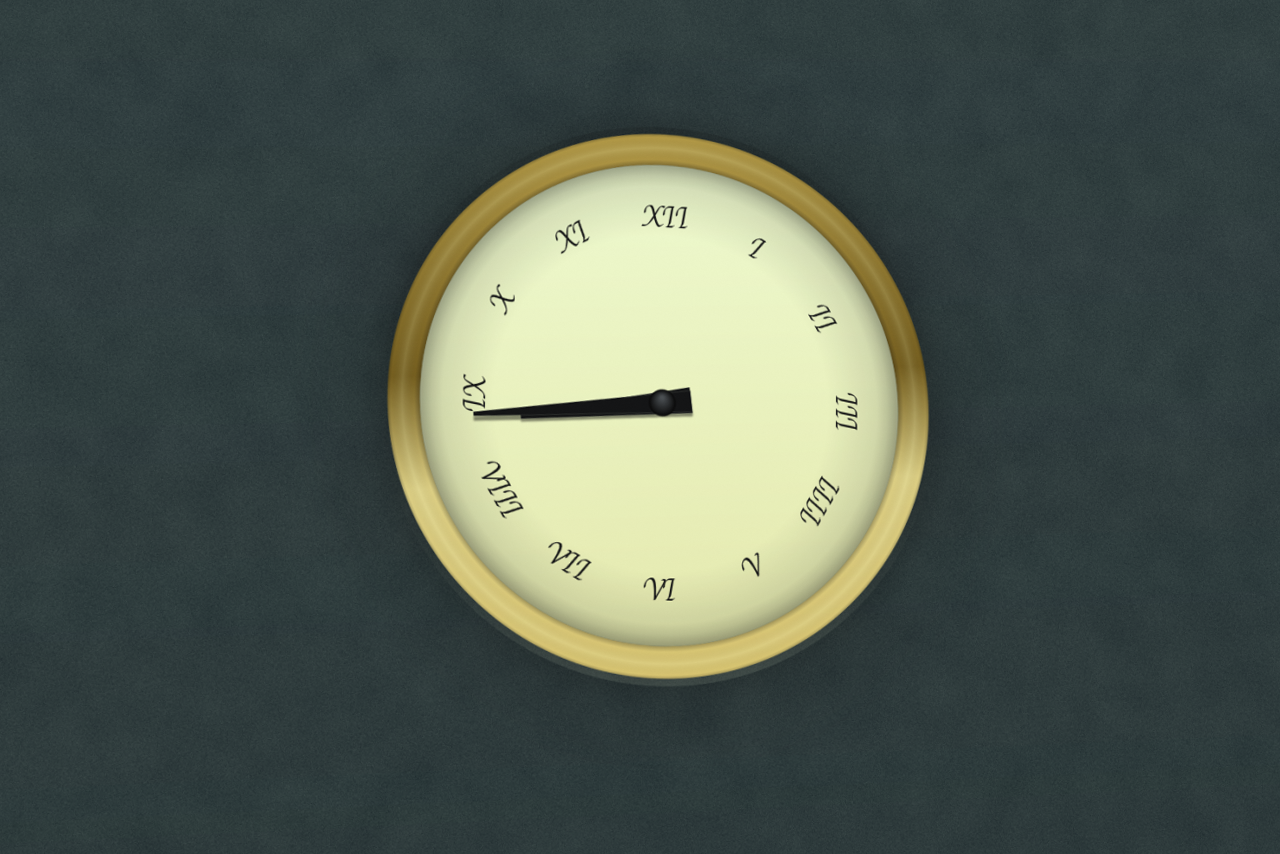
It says 8:44
